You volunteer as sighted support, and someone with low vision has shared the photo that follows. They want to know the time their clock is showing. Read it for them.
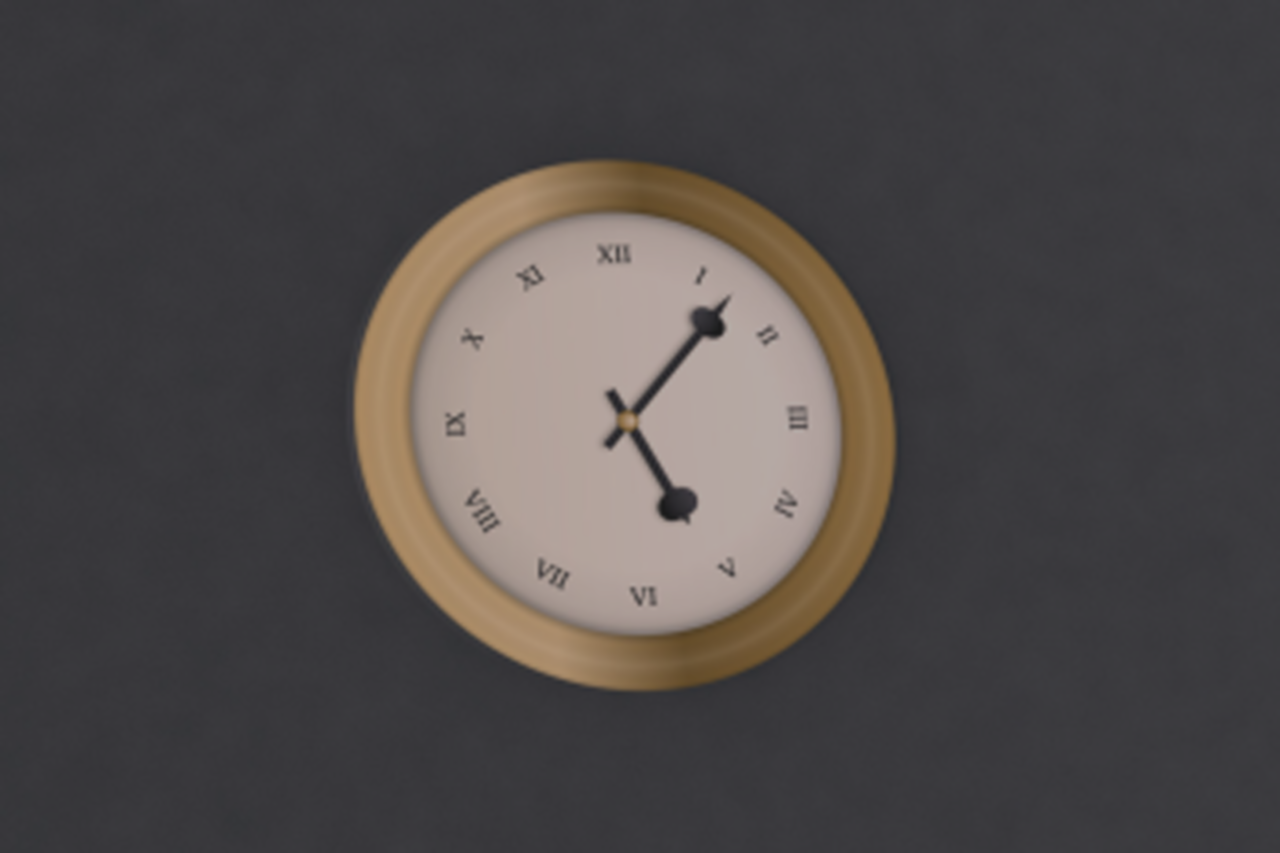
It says 5:07
